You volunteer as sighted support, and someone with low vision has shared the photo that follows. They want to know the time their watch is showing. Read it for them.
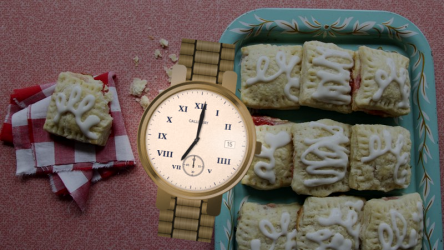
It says 7:01
